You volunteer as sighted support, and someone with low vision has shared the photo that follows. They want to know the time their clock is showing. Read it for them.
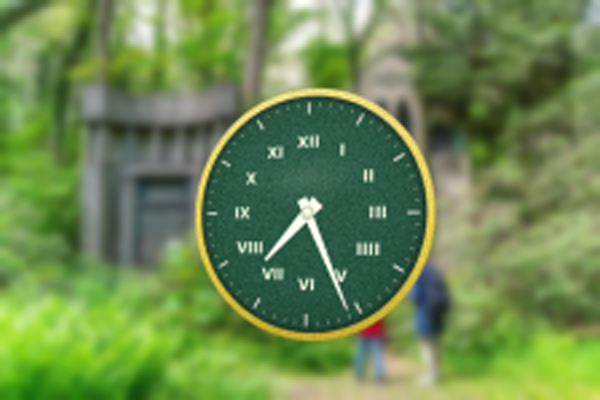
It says 7:26
